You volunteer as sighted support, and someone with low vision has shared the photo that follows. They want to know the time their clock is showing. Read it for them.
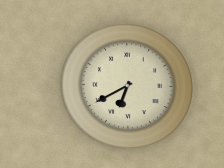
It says 6:40
